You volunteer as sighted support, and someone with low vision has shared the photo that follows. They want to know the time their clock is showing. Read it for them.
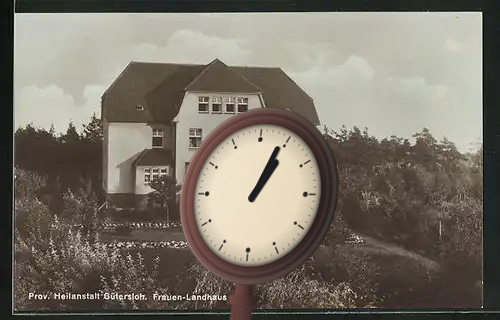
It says 1:04
